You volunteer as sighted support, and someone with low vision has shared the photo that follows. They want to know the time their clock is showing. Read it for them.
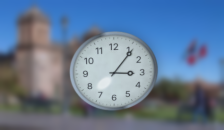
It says 3:06
